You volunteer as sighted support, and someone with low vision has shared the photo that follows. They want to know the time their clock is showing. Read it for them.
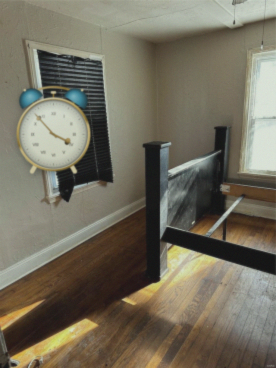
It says 3:53
